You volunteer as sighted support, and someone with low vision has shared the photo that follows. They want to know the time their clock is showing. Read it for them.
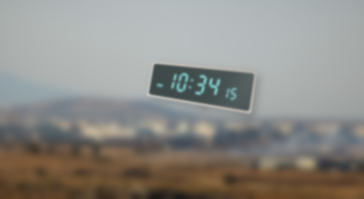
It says 10:34
